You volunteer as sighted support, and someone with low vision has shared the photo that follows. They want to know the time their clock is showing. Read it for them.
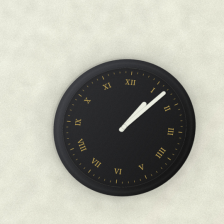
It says 1:07
